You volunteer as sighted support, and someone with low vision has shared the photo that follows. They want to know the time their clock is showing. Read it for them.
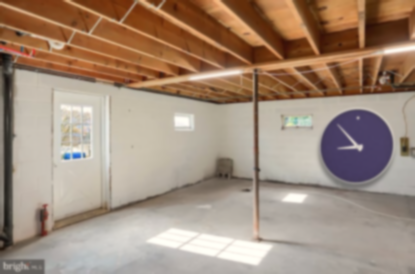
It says 8:53
